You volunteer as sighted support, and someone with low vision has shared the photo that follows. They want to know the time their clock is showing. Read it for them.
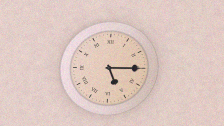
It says 5:15
